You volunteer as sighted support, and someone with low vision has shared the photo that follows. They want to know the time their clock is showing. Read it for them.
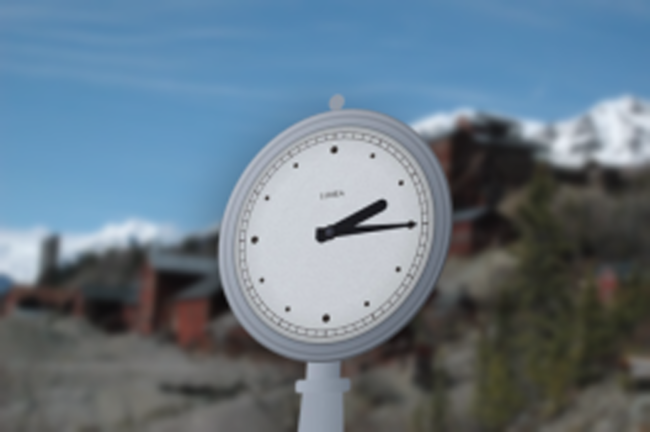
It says 2:15
